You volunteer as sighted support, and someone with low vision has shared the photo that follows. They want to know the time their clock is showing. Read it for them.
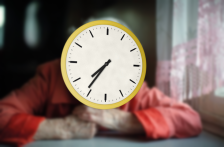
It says 7:36
